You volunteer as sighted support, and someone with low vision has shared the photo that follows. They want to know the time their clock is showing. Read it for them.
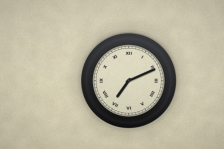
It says 7:11
